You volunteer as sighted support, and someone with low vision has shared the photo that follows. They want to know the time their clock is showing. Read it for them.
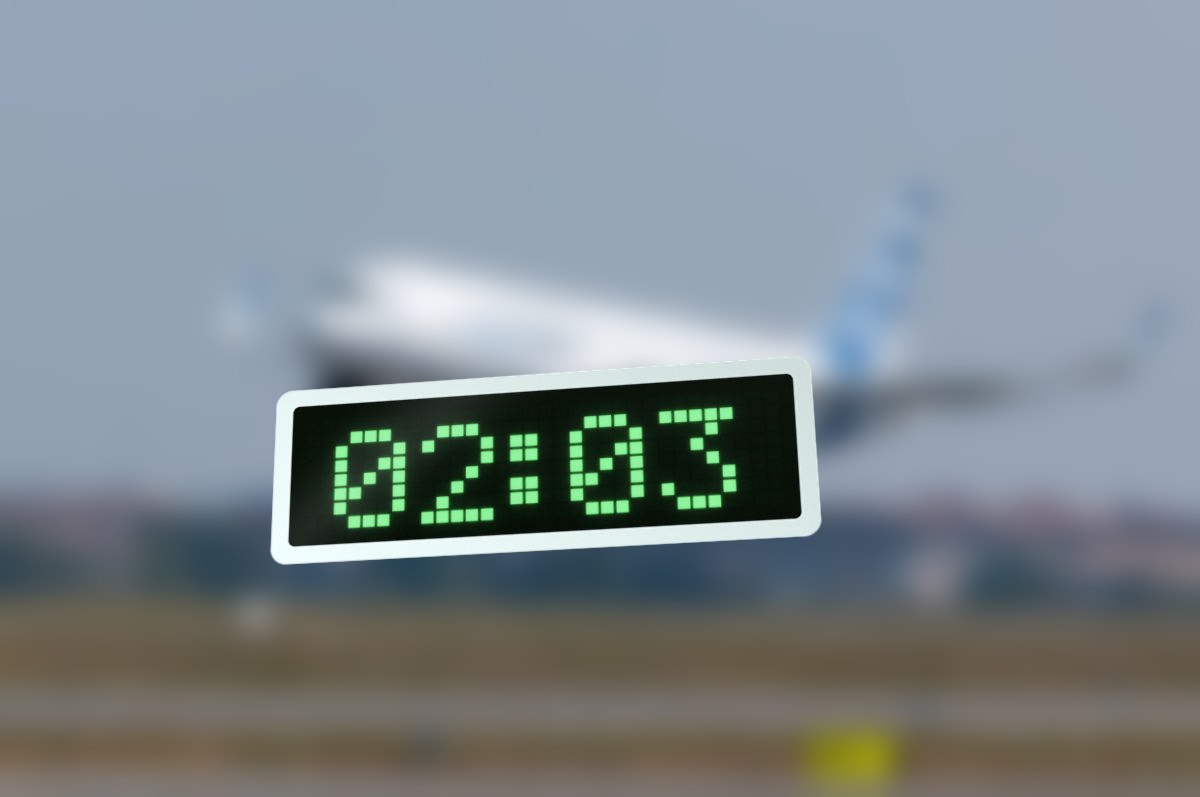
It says 2:03
